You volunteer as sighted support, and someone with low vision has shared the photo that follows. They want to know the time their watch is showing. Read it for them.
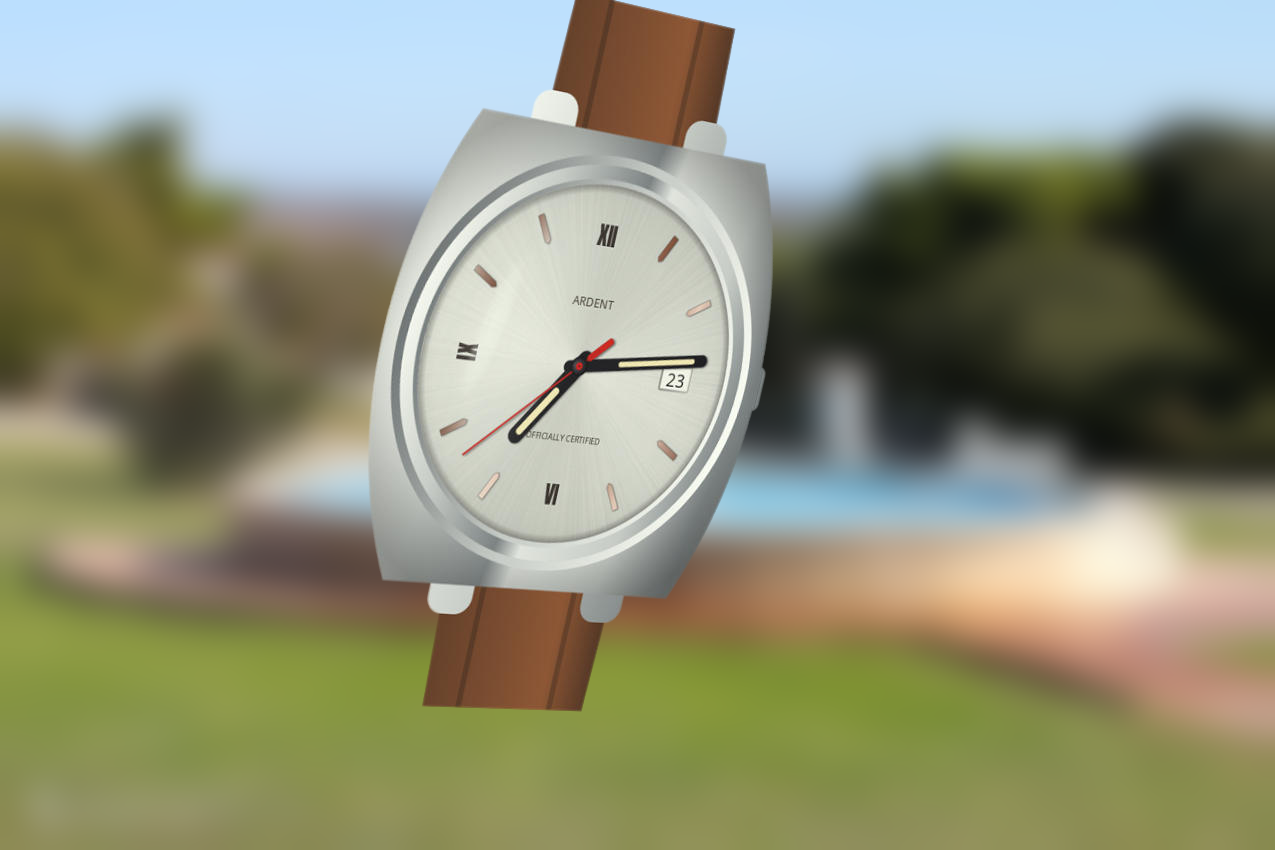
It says 7:13:38
